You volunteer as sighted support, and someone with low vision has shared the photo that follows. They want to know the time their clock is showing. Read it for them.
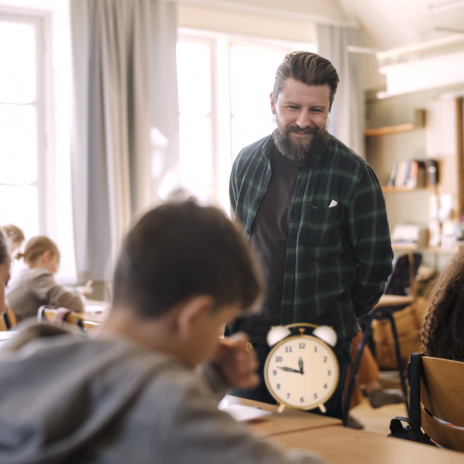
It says 11:47
